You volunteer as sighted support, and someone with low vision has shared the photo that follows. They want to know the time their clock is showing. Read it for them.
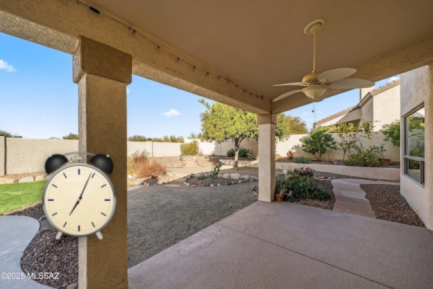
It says 7:04
